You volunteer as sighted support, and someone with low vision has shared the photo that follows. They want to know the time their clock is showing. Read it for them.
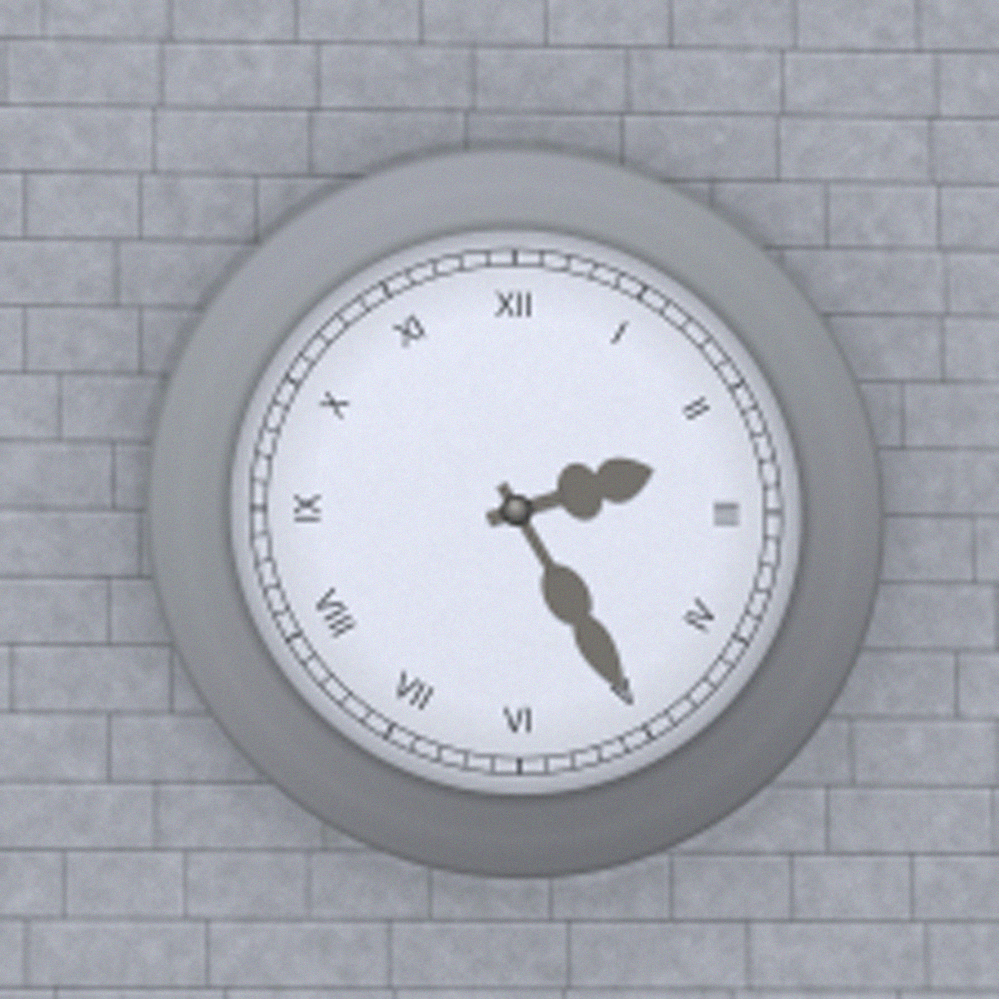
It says 2:25
